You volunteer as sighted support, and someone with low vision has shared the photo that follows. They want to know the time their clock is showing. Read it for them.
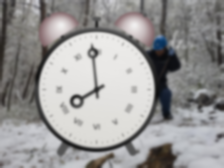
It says 7:59
